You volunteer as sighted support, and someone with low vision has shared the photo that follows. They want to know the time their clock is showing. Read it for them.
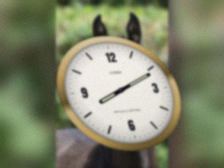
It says 8:11
